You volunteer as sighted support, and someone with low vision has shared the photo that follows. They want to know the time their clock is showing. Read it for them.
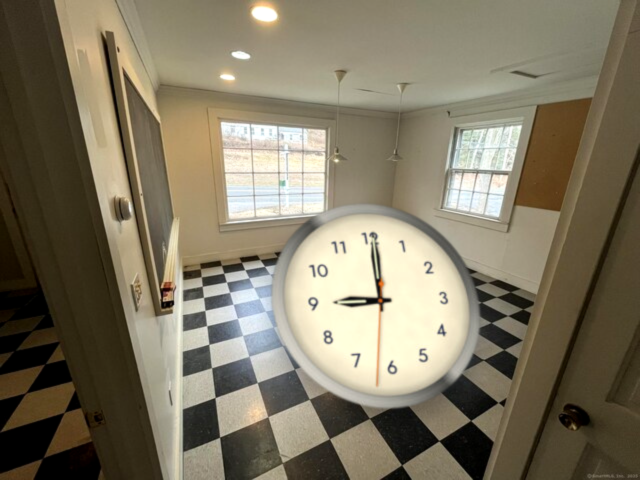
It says 9:00:32
